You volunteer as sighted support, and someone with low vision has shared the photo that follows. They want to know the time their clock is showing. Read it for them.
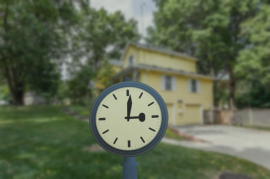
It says 3:01
